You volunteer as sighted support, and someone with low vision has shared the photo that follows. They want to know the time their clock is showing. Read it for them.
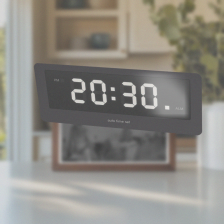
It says 20:30
